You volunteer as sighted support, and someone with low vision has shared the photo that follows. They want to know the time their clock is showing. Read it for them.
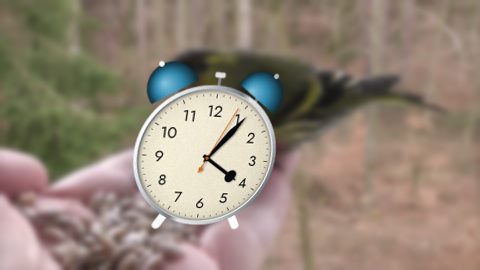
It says 4:06:04
